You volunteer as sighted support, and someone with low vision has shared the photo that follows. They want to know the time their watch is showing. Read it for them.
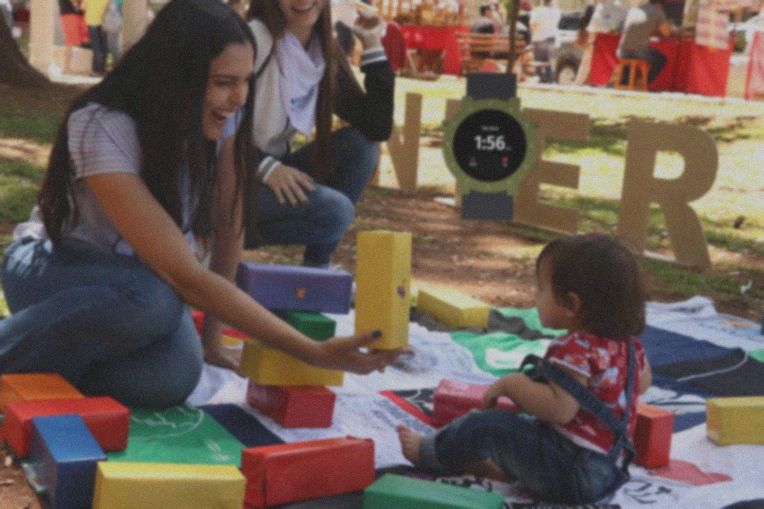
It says 1:56
